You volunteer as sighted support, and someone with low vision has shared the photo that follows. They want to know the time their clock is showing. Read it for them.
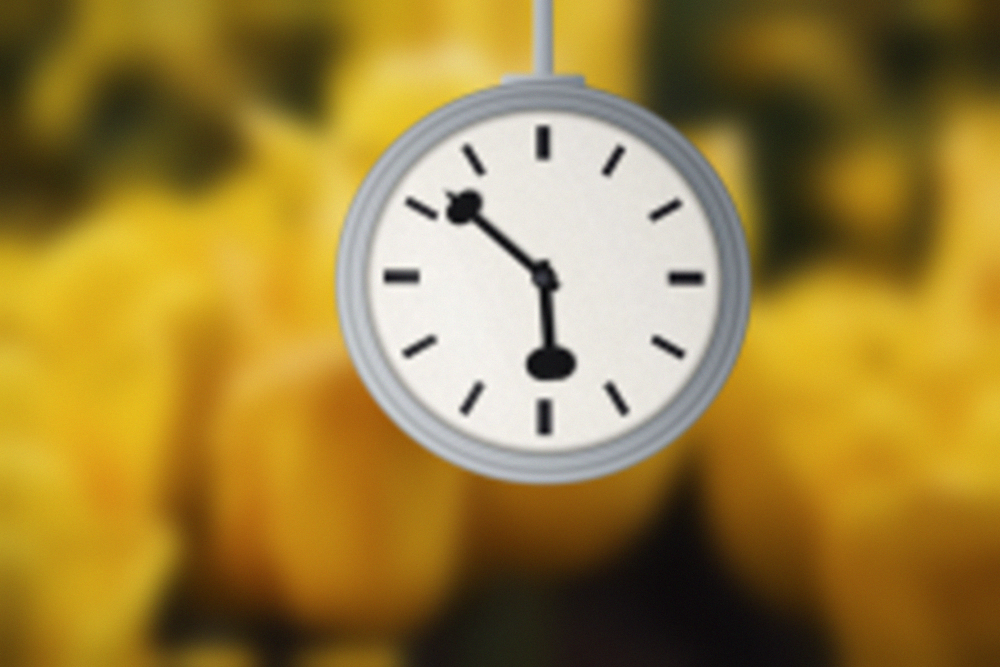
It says 5:52
